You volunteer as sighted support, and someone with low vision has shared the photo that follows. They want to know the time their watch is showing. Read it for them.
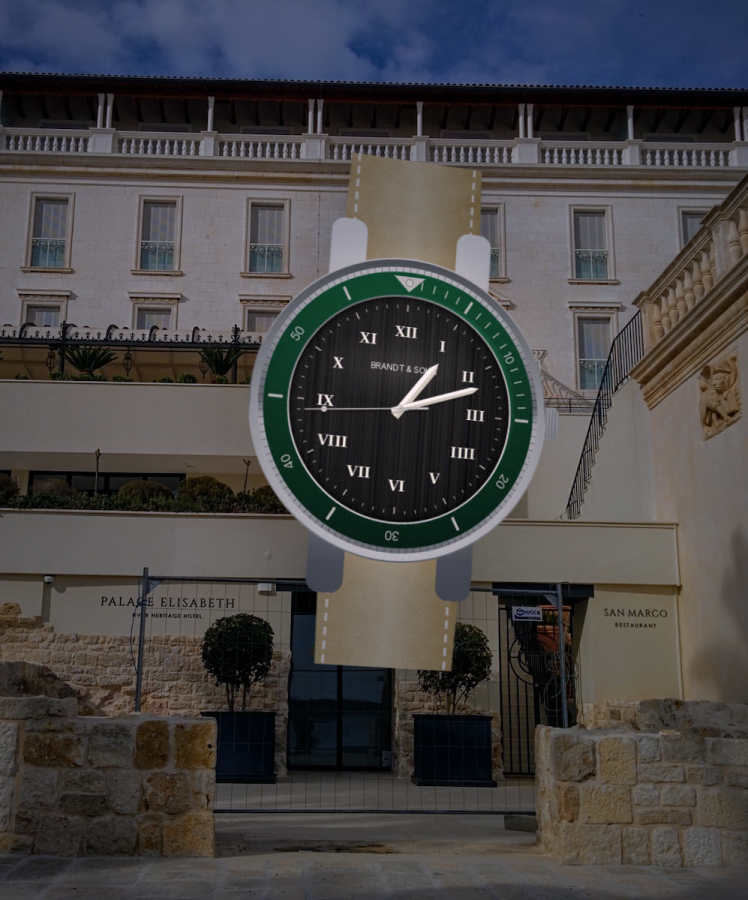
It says 1:11:44
